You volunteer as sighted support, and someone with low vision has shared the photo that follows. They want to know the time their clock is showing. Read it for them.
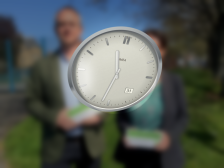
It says 11:32
